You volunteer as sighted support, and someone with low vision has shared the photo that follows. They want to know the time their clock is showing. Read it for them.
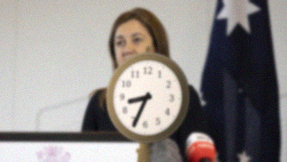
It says 8:34
